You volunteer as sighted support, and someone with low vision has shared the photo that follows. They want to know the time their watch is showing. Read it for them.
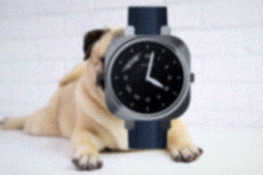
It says 4:02
